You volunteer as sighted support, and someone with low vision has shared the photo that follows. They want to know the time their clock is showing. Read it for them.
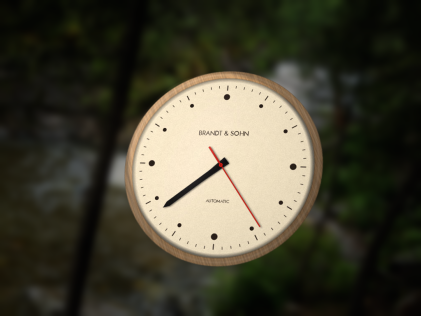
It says 7:38:24
